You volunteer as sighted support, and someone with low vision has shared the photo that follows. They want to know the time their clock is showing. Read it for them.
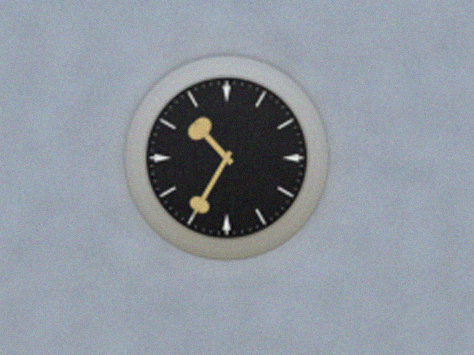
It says 10:35
